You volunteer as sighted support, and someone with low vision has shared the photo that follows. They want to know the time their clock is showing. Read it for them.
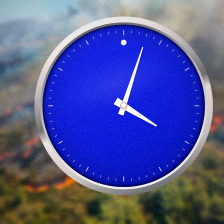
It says 4:03
